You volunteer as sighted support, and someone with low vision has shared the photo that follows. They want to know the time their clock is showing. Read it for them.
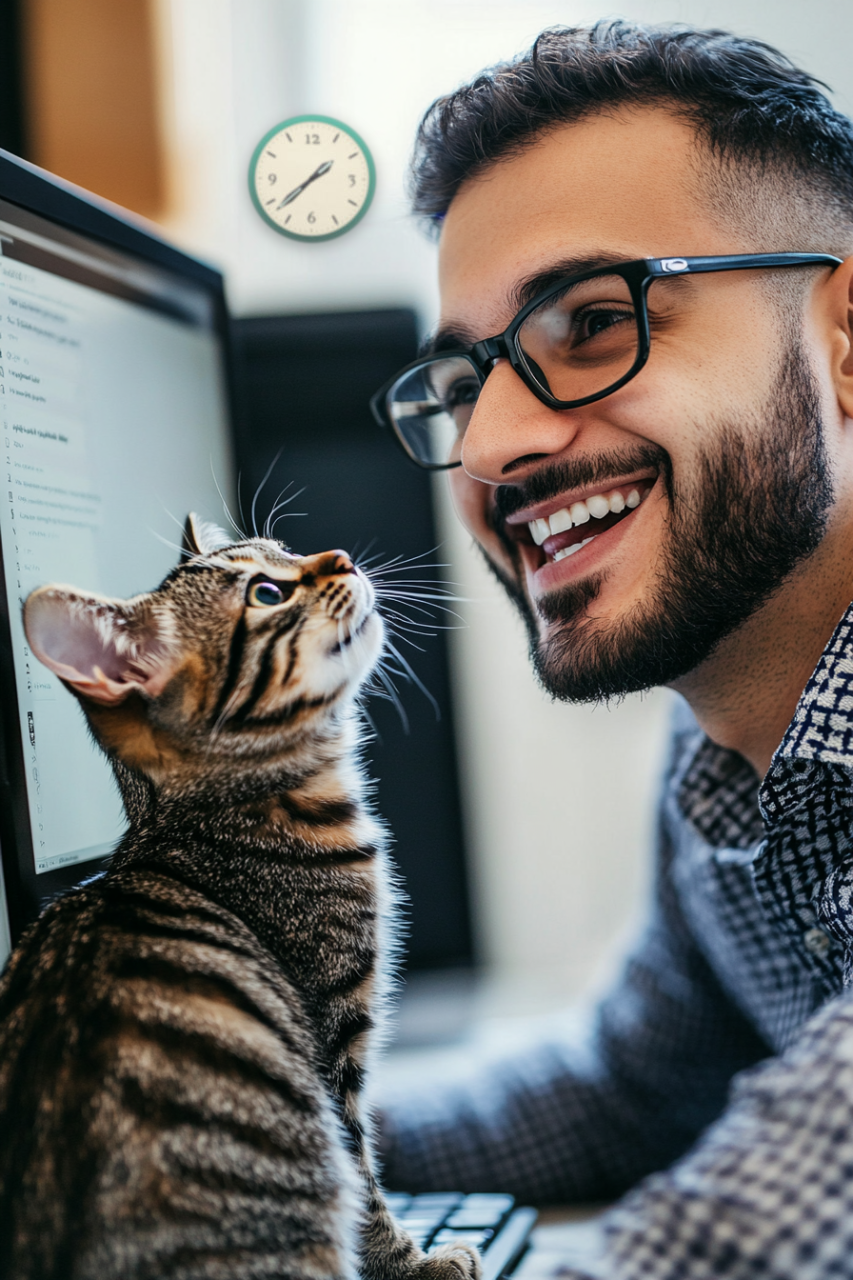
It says 1:38
